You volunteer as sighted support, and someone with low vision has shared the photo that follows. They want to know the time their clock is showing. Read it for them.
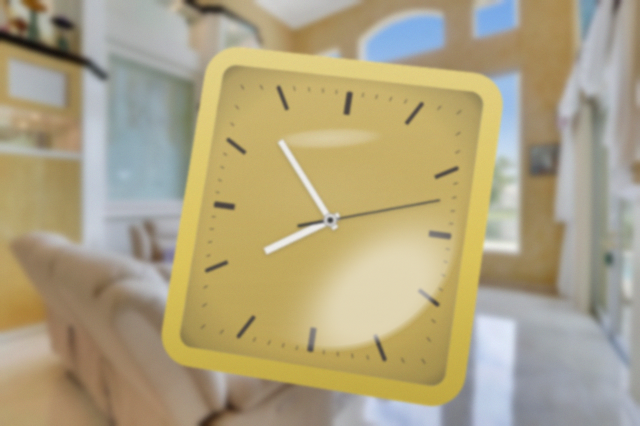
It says 7:53:12
